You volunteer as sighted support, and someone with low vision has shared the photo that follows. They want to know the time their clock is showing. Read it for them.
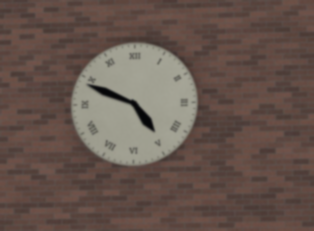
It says 4:49
